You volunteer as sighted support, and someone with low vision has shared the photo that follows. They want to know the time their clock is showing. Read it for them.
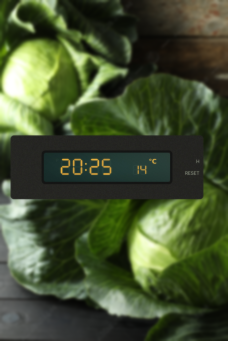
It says 20:25
